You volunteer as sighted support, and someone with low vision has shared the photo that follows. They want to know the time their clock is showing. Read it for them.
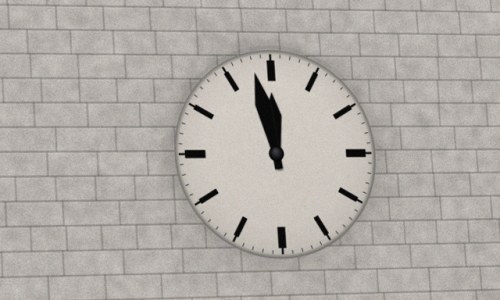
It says 11:58
